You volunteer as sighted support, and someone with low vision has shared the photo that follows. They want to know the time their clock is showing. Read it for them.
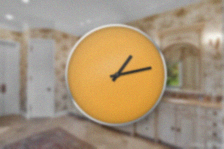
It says 1:13
